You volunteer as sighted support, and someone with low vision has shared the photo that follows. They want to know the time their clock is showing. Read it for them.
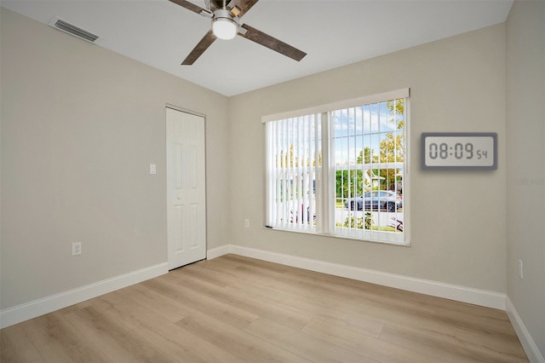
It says 8:09:54
